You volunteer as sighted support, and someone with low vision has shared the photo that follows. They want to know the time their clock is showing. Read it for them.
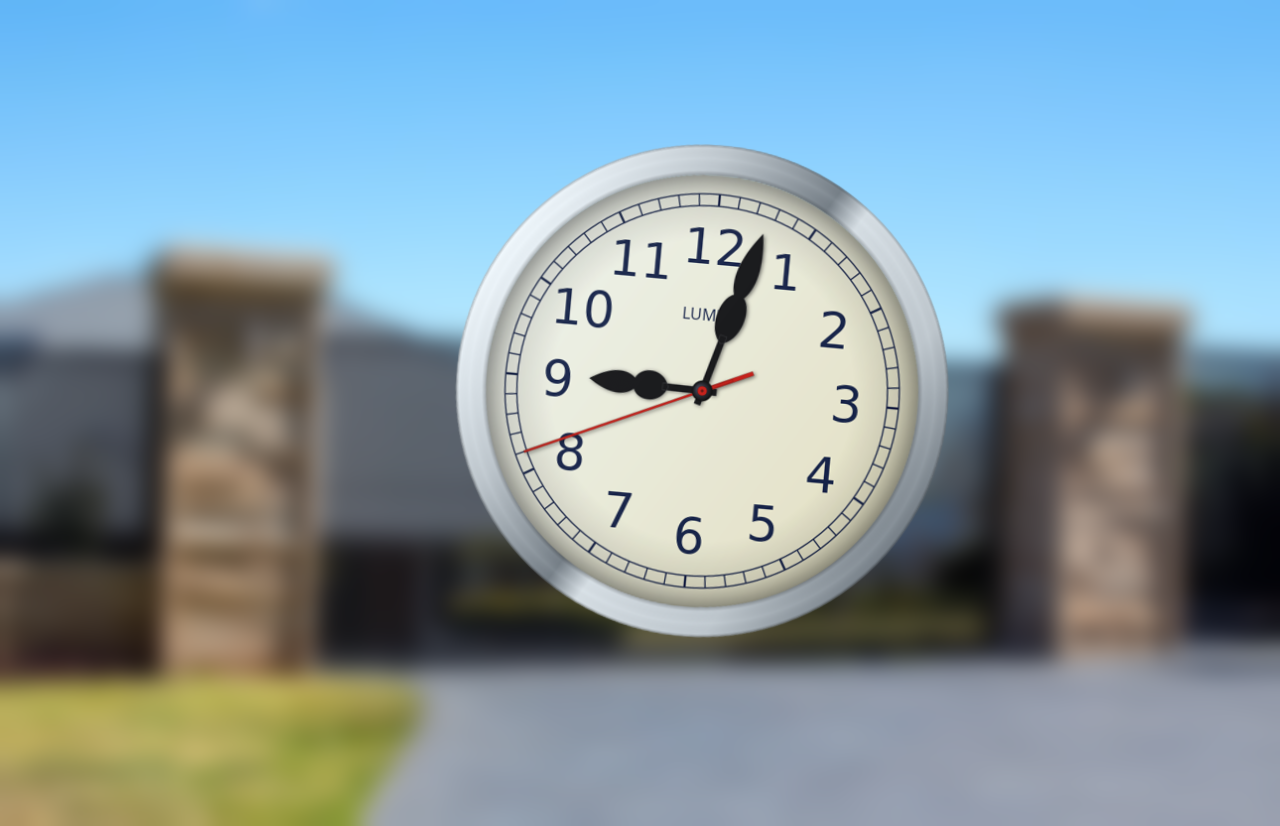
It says 9:02:41
